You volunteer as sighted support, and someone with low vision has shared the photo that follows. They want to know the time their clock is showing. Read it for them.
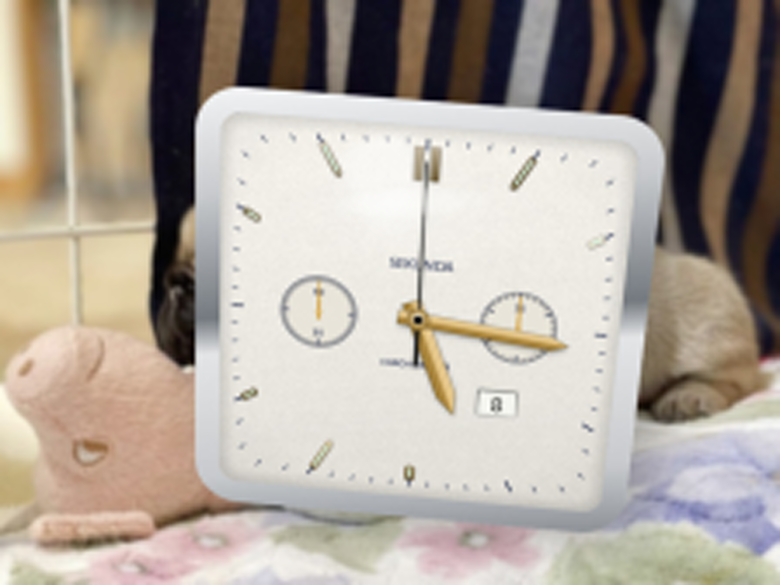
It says 5:16
